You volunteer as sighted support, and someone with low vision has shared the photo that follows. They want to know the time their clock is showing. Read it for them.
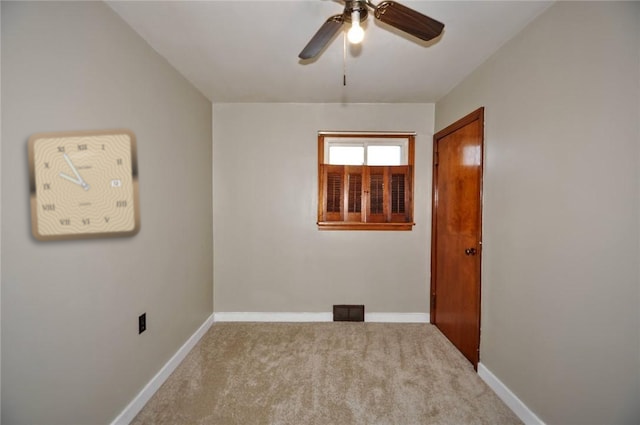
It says 9:55
